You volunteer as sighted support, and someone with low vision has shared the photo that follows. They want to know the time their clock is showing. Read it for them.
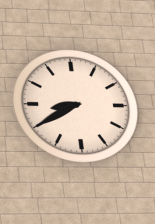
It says 8:40
